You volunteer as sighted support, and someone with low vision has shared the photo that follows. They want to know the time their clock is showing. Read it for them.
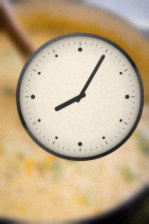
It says 8:05
